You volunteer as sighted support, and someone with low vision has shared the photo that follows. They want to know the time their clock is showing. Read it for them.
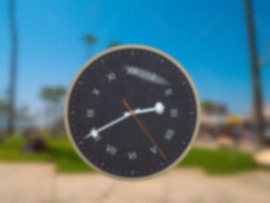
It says 2:40:24
